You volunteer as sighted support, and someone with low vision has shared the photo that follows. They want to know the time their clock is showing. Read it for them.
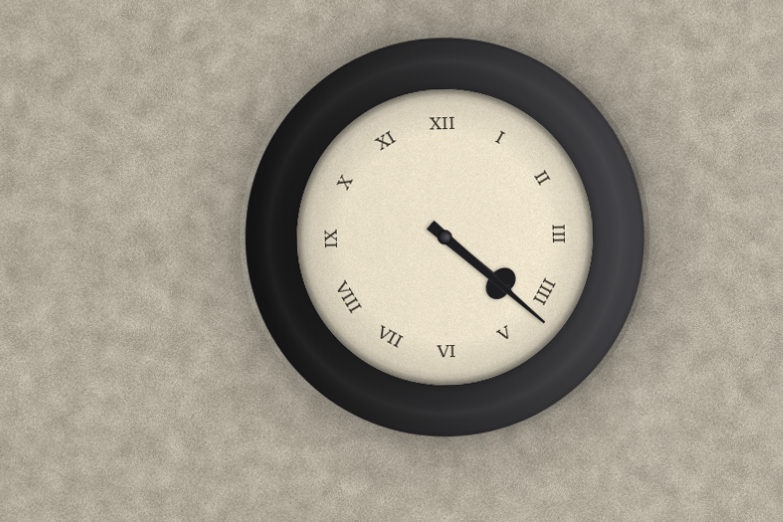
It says 4:22
